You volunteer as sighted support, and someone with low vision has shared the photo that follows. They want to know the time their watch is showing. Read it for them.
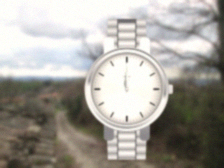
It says 12:00
